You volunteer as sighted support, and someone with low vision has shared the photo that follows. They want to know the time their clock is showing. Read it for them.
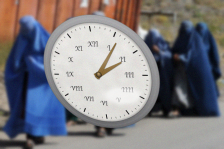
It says 2:06
